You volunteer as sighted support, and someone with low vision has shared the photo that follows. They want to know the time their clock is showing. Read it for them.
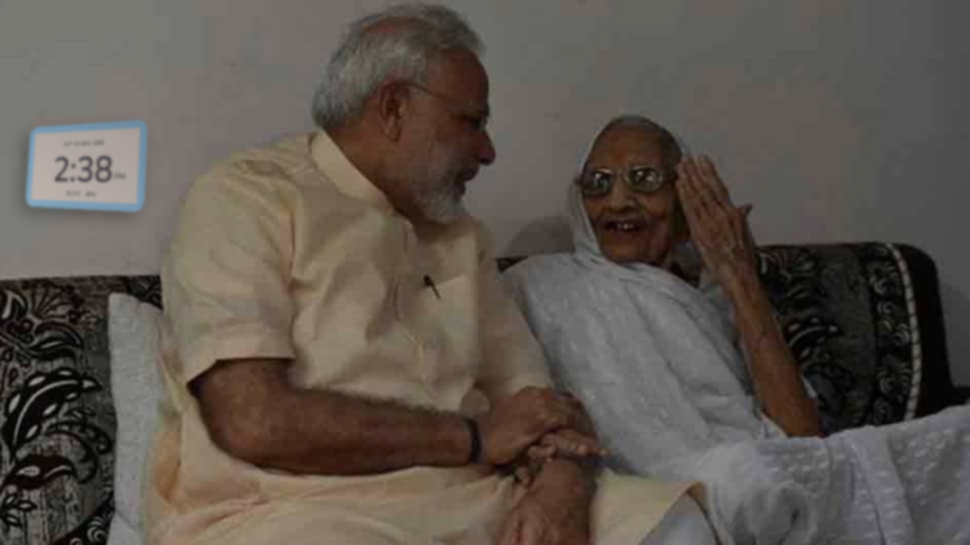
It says 2:38
